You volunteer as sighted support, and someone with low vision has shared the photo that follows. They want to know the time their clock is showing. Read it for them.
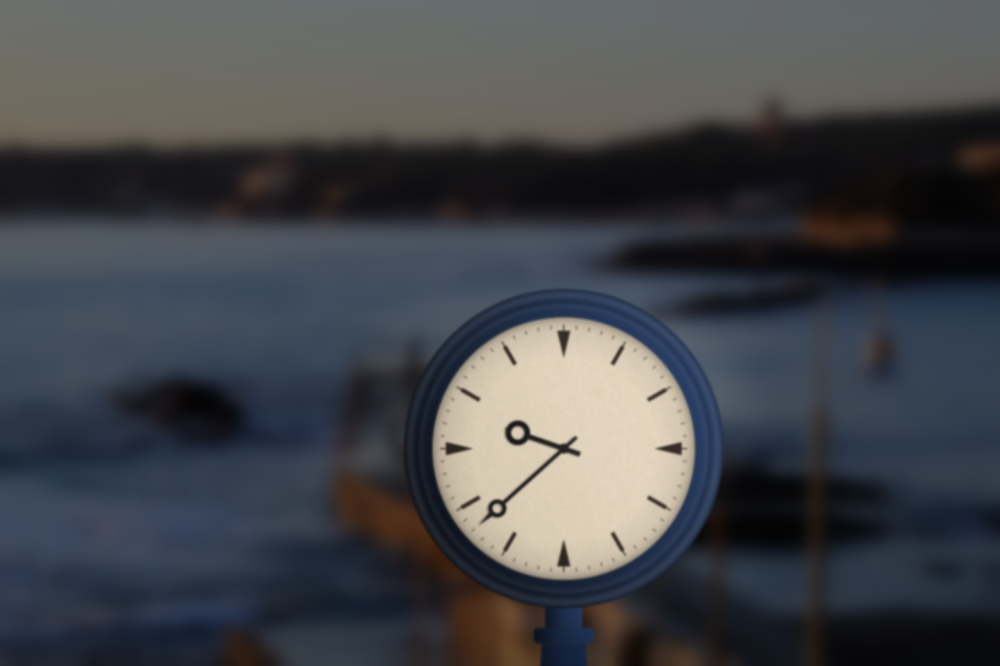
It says 9:38
